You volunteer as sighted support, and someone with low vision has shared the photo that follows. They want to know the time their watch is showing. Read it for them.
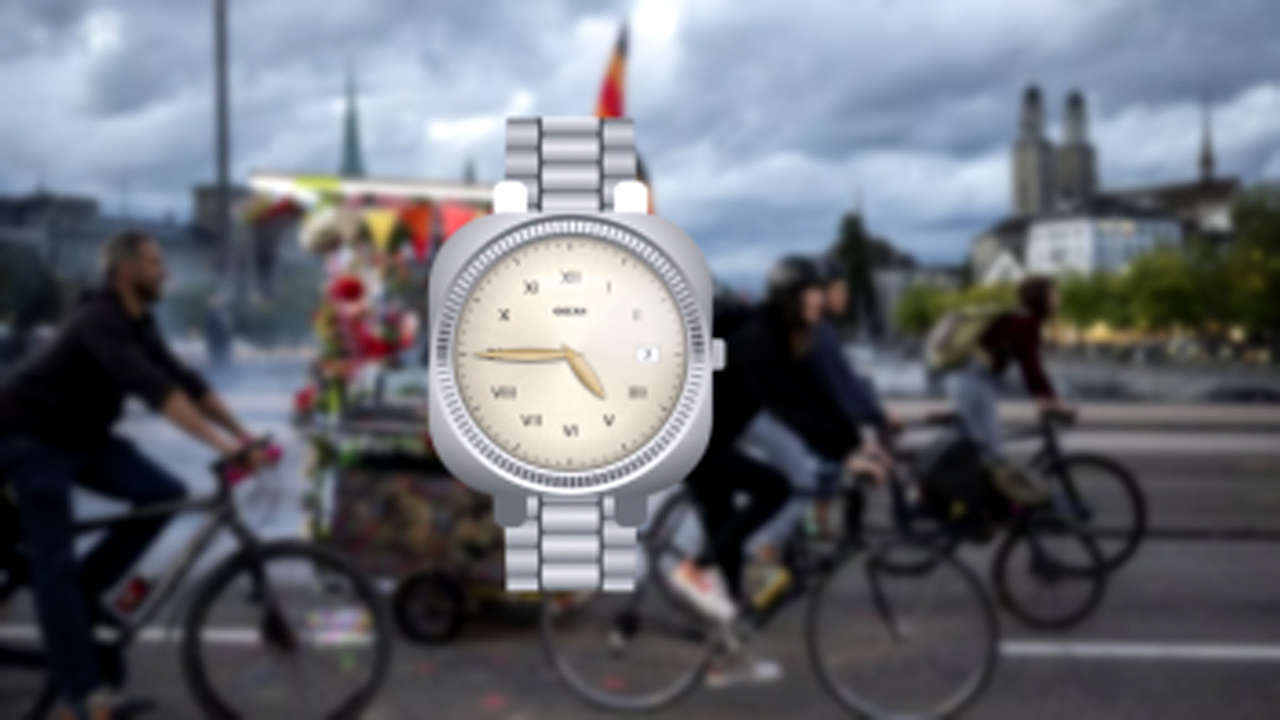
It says 4:45
